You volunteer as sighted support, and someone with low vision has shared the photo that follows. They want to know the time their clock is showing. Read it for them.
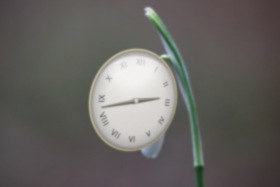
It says 2:43
